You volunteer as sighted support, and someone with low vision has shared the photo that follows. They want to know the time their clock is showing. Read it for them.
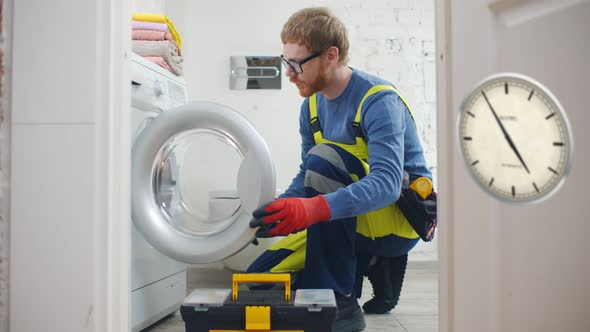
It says 4:55
